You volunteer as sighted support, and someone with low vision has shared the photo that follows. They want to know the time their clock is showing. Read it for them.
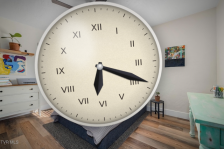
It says 6:19
